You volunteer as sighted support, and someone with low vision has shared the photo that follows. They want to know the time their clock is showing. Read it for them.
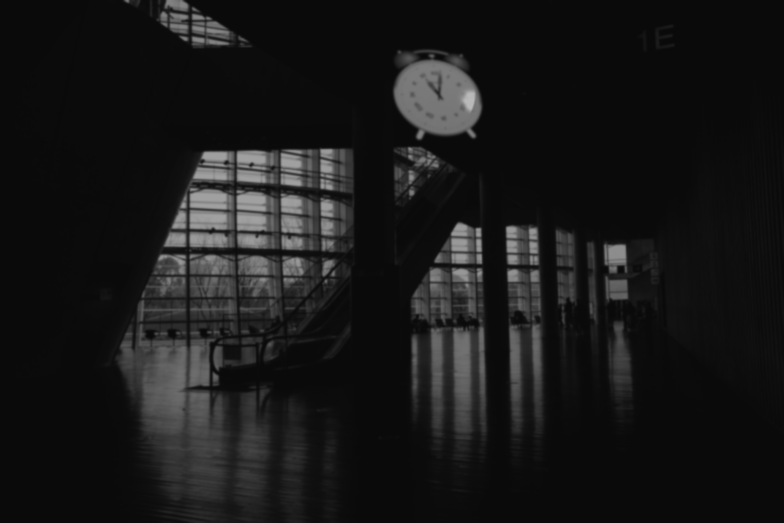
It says 11:02
